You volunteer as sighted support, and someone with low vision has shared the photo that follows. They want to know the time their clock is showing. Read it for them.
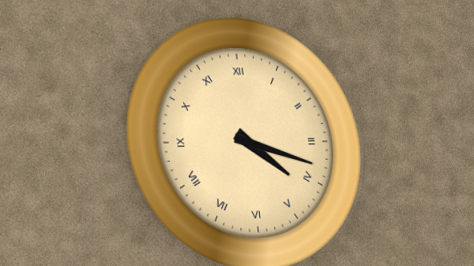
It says 4:18
